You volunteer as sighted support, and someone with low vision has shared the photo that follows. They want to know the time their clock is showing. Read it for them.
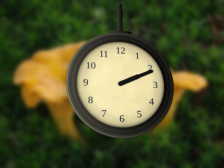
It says 2:11
